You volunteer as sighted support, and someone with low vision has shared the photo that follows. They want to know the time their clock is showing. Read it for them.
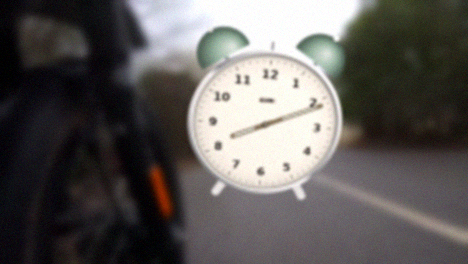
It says 8:11
